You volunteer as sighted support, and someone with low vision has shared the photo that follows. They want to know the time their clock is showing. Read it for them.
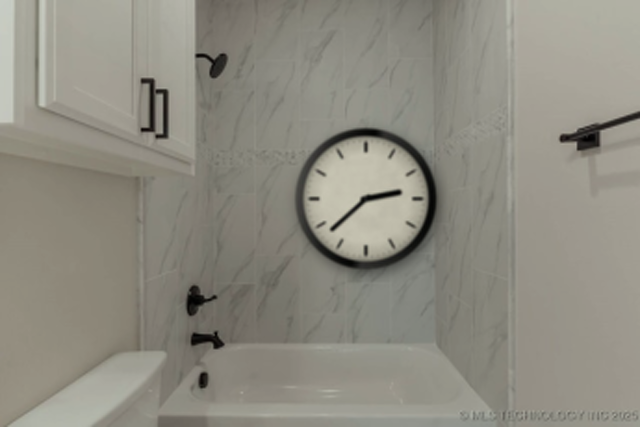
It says 2:38
